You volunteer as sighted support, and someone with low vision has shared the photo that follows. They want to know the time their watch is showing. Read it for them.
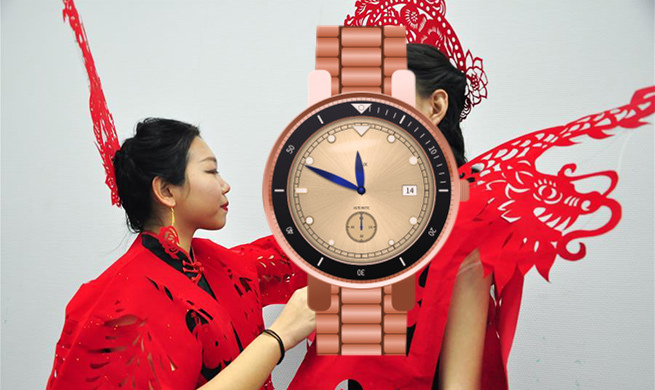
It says 11:49
